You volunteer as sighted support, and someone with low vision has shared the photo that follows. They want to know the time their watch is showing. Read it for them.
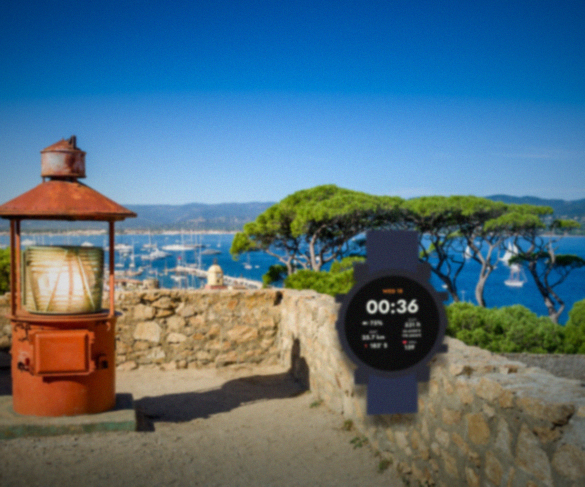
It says 0:36
